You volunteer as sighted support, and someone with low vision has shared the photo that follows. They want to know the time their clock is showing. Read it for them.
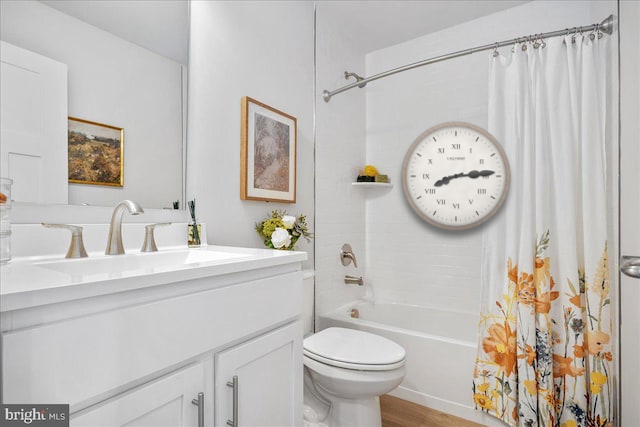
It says 8:14
